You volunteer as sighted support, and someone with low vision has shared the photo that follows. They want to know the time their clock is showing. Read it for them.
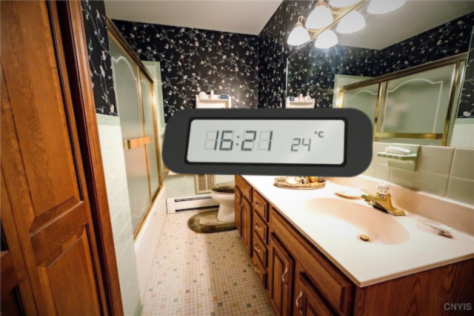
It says 16:21
